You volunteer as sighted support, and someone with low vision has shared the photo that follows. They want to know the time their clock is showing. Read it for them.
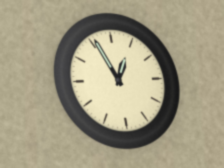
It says 12:56
